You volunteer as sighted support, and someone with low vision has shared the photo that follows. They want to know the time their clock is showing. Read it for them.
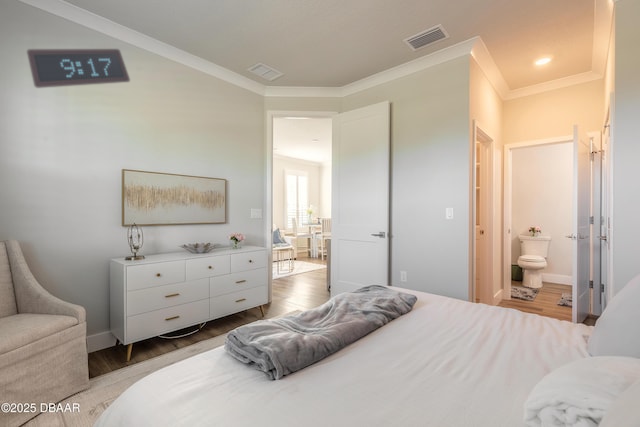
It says 9:17
